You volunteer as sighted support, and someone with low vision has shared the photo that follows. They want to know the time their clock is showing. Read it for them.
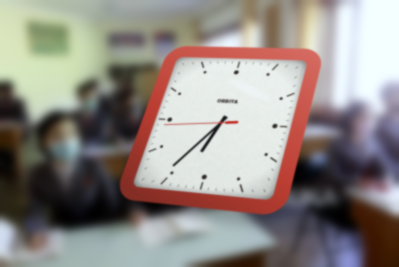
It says 6:35:44
